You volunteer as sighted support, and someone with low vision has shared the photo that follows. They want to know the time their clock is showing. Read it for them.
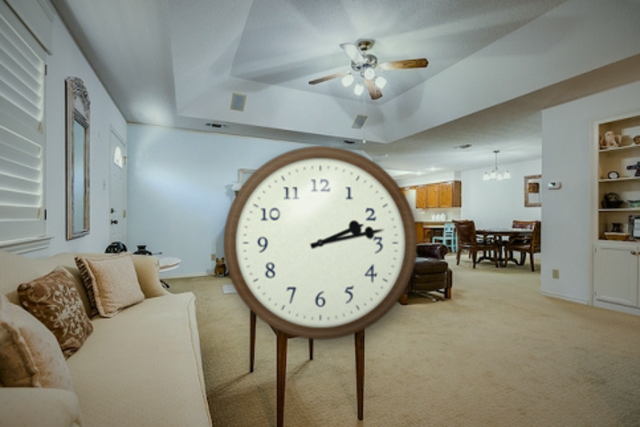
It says 2:13
